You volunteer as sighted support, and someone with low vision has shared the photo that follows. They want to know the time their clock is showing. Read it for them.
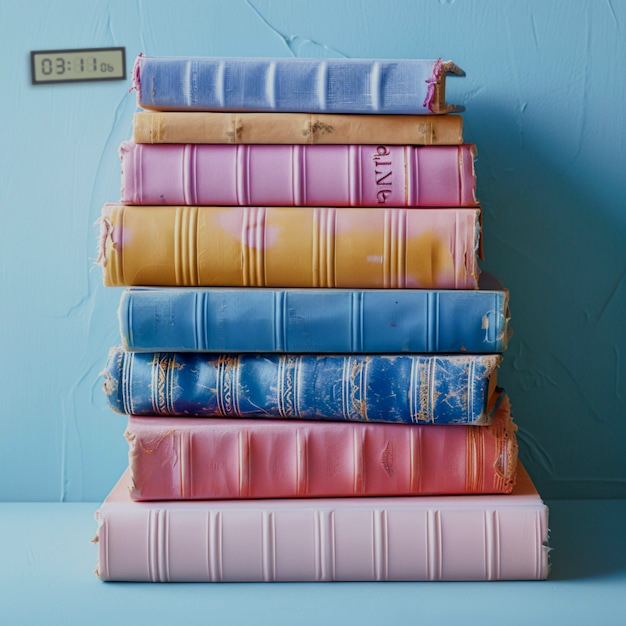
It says 3:11
